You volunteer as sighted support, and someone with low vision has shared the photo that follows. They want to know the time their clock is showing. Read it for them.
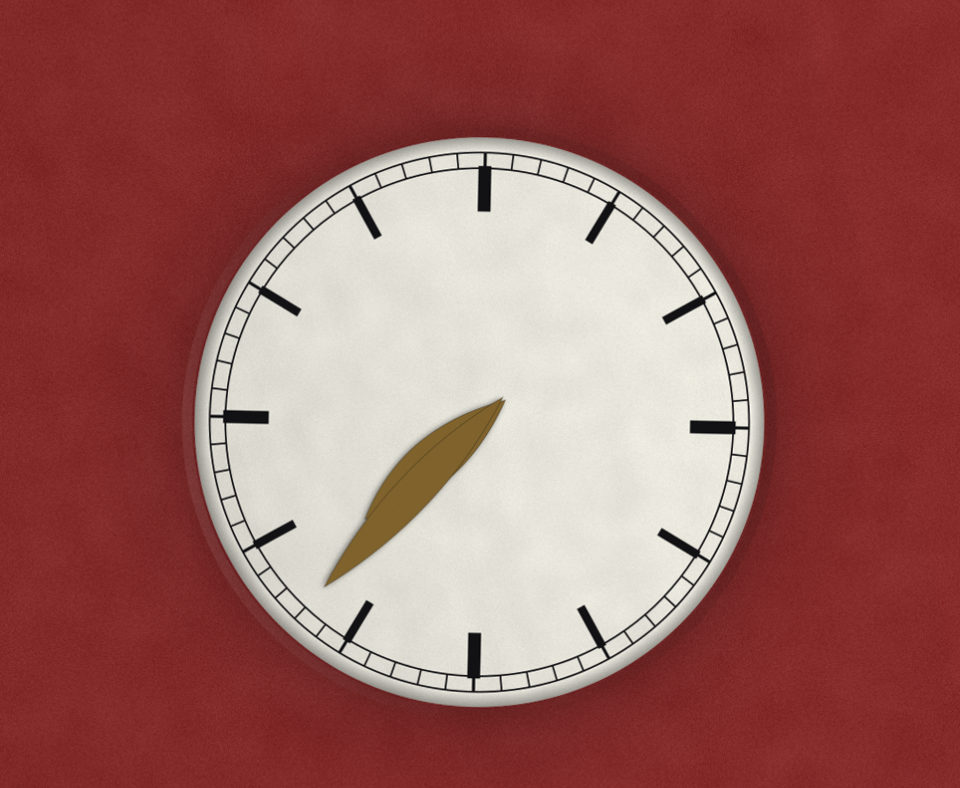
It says 7:37
